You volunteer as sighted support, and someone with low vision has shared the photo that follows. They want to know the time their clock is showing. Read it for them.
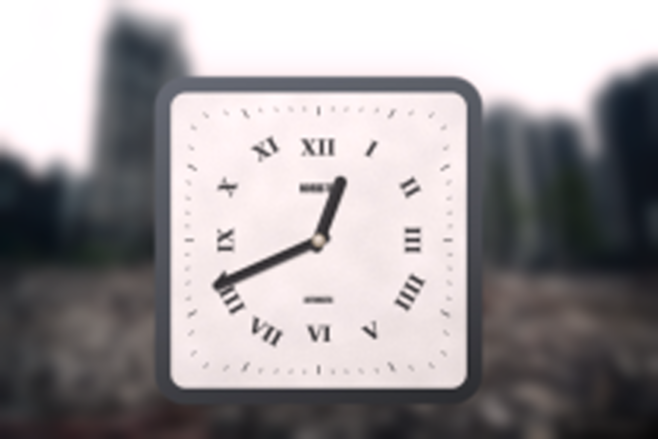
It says 12:41
